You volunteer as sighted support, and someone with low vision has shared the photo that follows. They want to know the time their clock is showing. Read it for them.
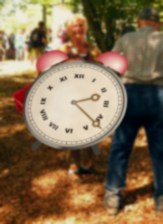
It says 2:22
